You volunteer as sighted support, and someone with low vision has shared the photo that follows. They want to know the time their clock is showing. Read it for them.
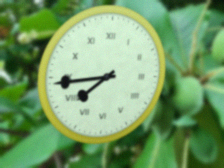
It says 7:44
